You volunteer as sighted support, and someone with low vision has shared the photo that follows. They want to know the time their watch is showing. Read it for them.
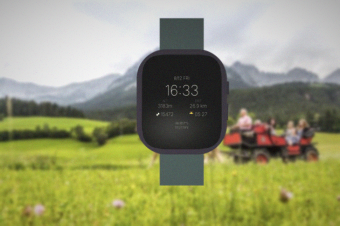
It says 16:33
